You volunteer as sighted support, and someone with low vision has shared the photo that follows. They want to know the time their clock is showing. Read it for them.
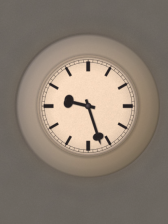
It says 9:27
